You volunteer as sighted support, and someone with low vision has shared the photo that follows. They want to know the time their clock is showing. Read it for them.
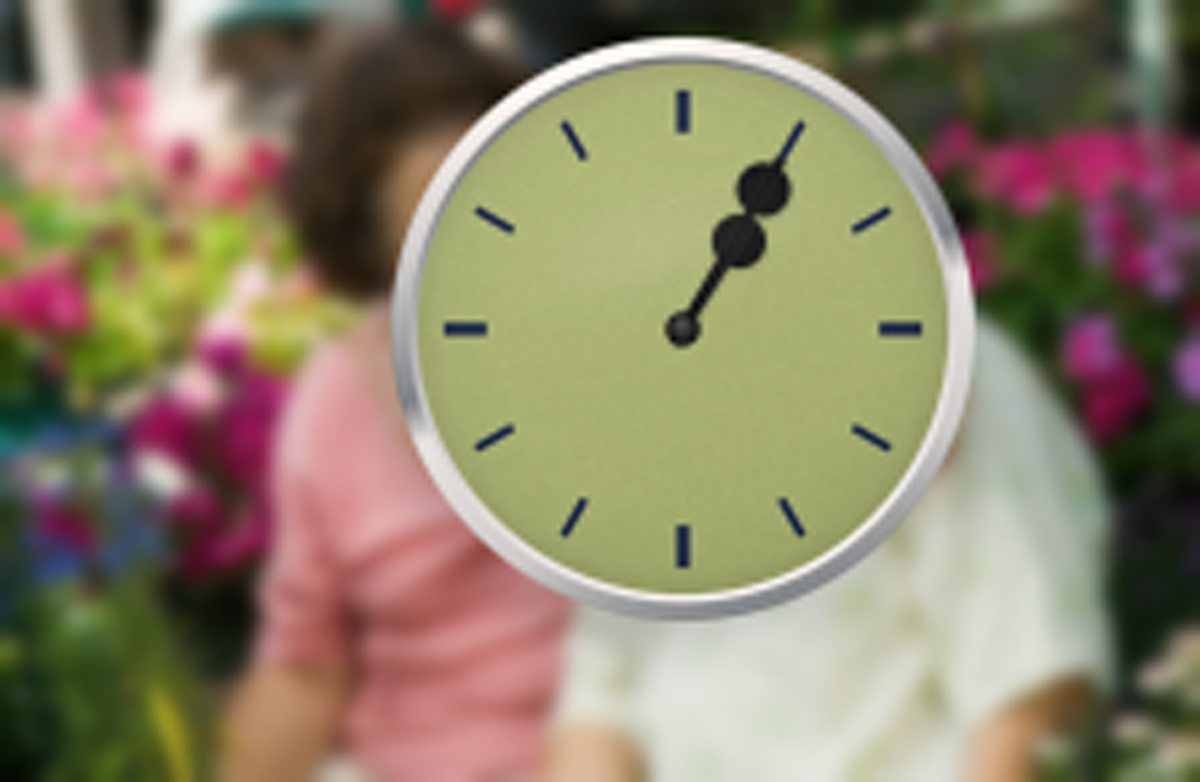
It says 1:05
